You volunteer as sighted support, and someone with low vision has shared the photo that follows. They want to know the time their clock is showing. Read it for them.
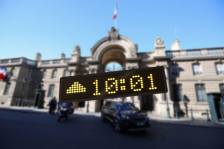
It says 10:01
